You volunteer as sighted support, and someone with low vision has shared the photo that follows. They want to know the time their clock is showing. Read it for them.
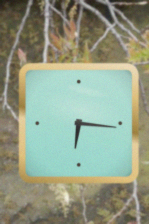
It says 6:16
